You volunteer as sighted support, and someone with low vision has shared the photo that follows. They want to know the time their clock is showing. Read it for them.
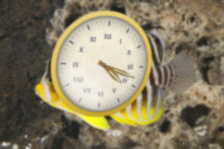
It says 4:18
